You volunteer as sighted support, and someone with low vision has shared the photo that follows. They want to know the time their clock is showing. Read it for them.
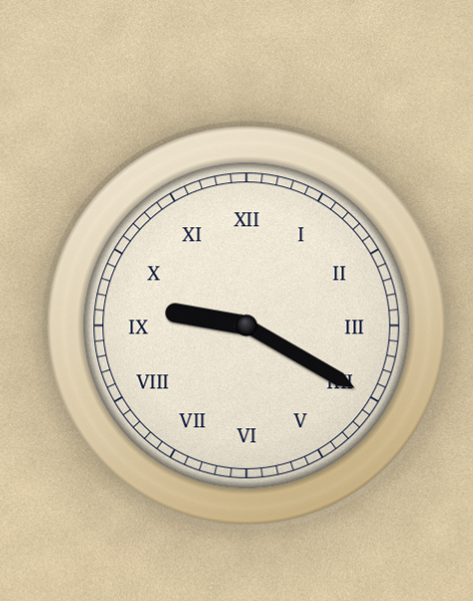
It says 9:20
